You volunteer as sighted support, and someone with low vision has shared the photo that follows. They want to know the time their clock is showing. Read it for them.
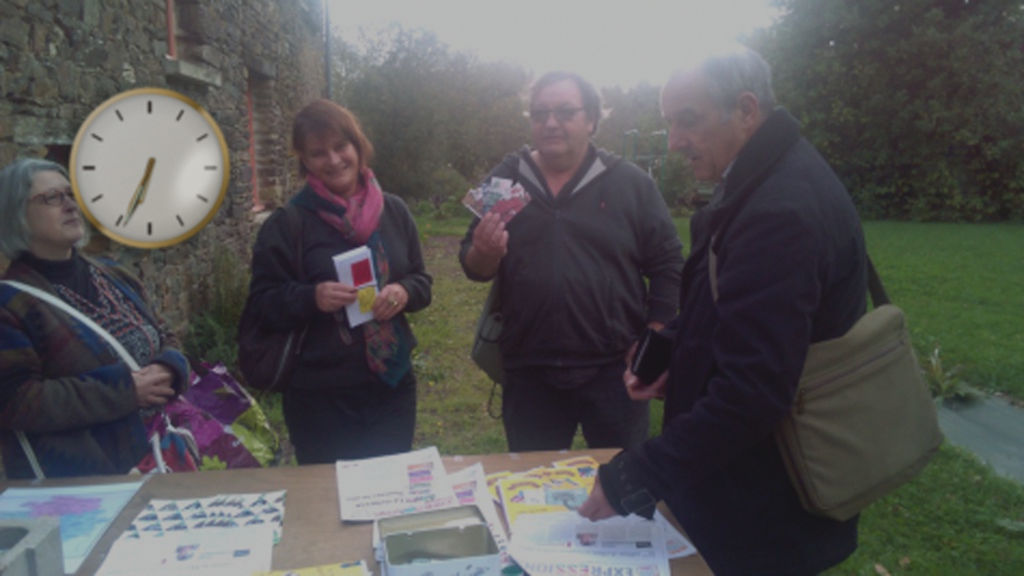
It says 6:34
